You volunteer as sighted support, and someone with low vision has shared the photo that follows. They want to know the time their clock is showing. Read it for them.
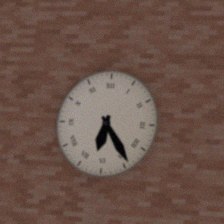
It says 6:24
